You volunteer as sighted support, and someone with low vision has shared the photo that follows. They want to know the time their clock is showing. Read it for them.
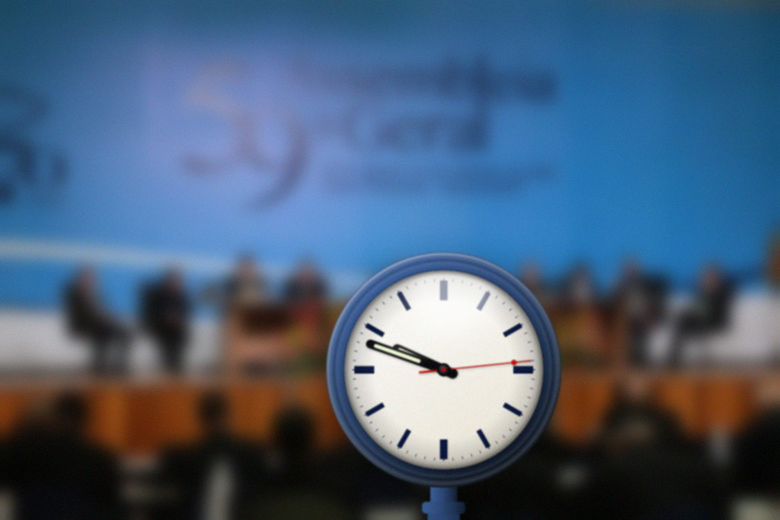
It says 9:48:14
